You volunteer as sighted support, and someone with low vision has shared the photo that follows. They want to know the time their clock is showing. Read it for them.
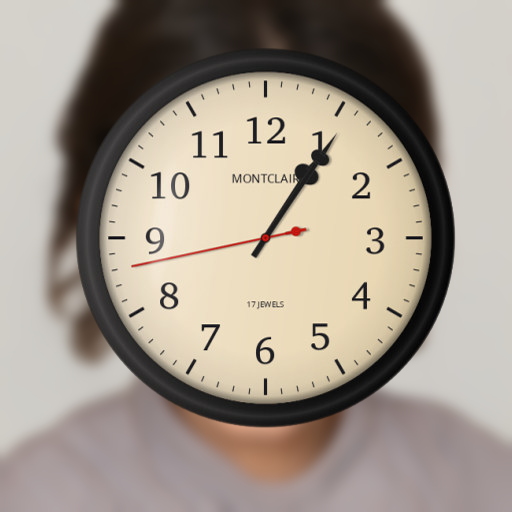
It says 1:05:43
